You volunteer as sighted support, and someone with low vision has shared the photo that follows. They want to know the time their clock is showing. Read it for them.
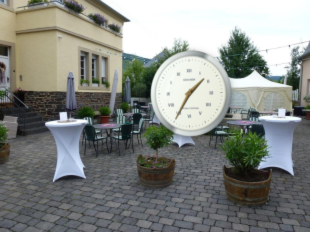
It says 1:35
